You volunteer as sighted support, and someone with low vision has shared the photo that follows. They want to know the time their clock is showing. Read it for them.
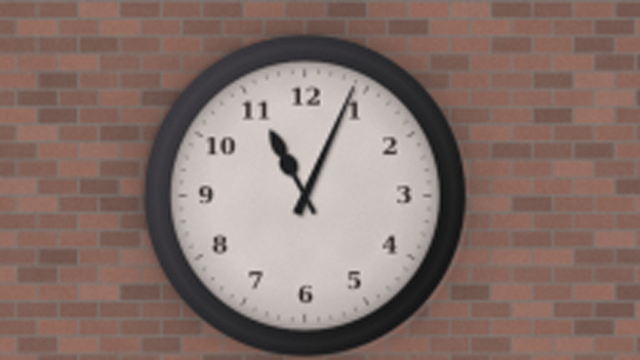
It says 11:04
